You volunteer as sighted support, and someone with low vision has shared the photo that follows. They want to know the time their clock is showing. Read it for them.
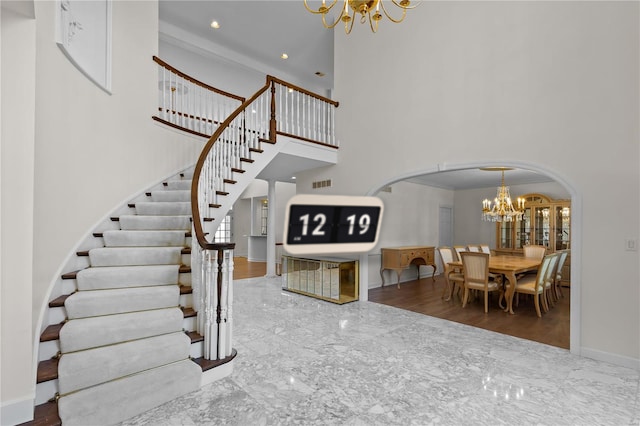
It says 12:19
